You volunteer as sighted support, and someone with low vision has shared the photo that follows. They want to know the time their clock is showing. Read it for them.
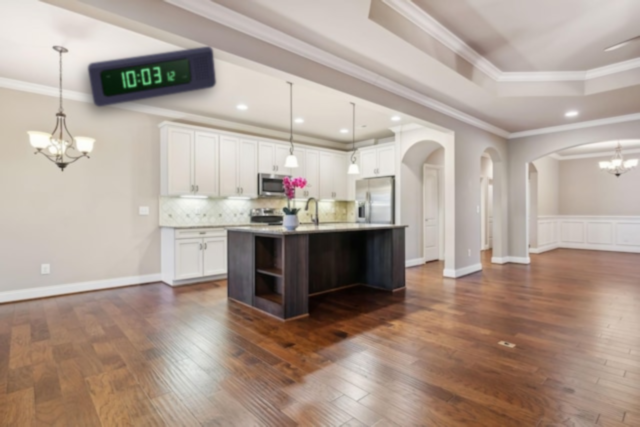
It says 10:03
